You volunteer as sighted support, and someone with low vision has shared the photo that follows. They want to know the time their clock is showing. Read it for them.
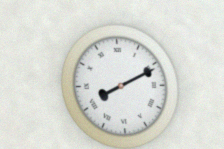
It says 8:11
